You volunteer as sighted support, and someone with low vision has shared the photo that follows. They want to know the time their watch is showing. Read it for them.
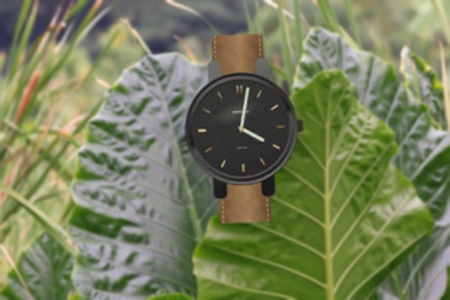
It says 4:02
